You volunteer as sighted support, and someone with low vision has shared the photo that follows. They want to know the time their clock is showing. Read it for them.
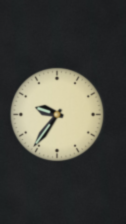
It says 9:36
